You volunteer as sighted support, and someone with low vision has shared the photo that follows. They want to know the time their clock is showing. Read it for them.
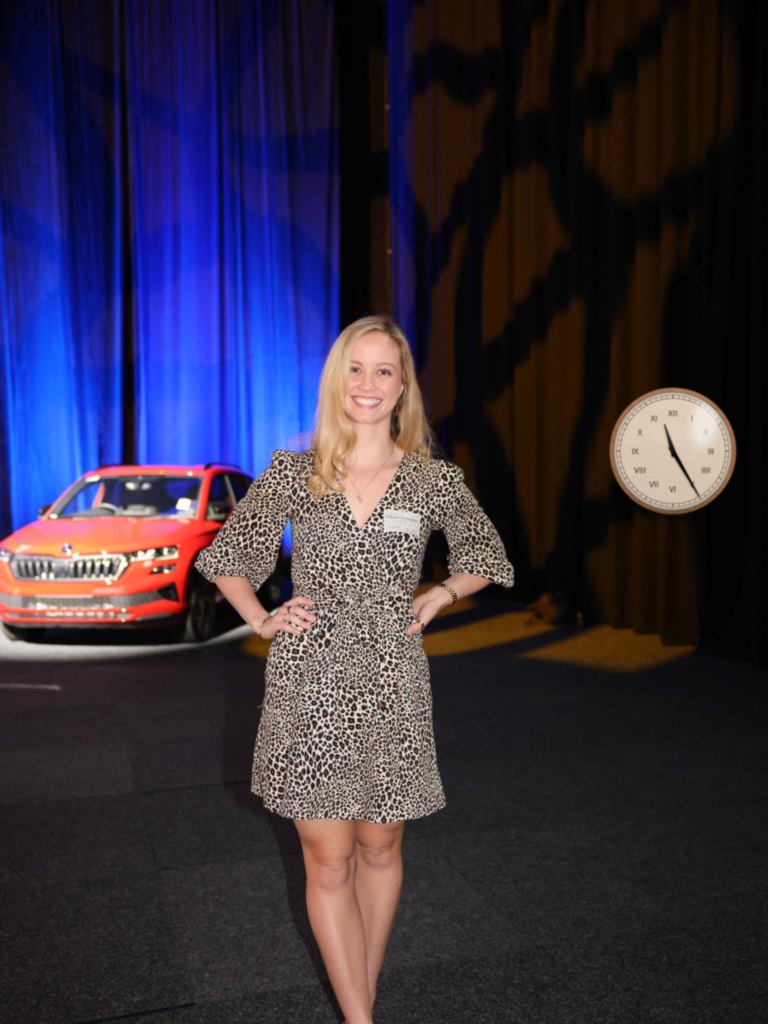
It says 11:25
